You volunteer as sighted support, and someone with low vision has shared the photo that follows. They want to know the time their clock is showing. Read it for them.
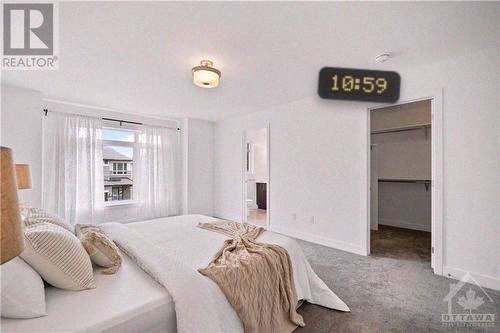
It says 10:59
